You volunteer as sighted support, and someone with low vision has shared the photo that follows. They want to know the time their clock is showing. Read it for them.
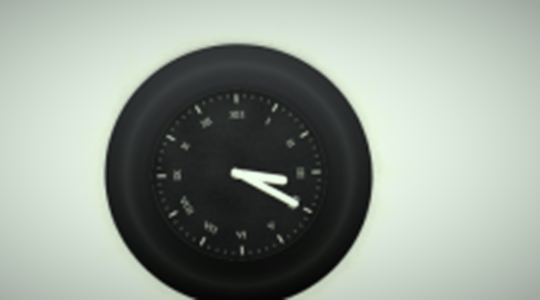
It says 3:20
